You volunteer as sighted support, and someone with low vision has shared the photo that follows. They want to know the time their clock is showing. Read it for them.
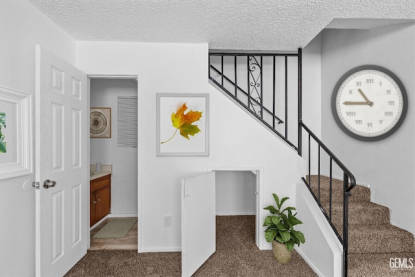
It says 10:45
